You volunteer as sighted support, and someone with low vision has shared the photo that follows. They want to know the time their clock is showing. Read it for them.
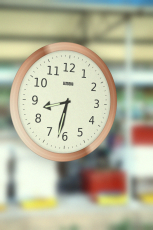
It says 8:32
